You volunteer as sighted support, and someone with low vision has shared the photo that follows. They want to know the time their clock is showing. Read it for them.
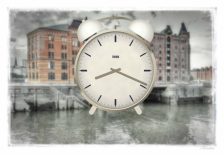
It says 8:19
